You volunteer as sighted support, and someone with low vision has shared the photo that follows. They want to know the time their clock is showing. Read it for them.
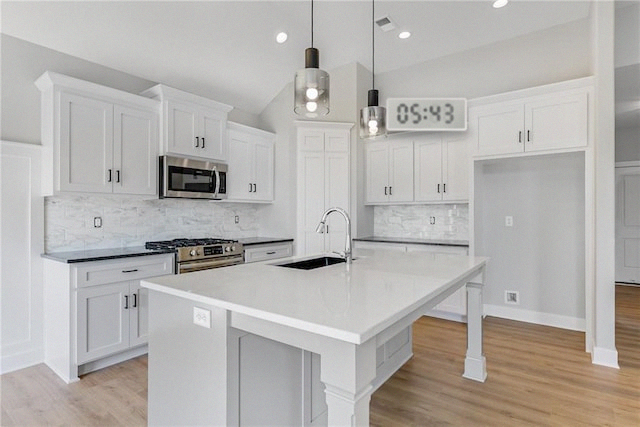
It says 5:43
